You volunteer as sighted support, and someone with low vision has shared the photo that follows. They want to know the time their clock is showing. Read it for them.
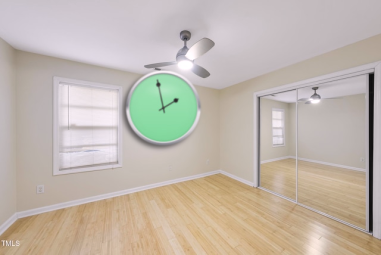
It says 1:58
